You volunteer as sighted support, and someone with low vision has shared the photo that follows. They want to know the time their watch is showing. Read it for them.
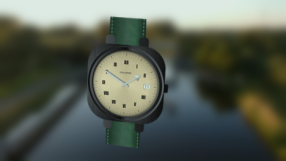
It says 1:50
